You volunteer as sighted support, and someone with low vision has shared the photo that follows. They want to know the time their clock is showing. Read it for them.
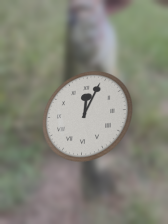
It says 12:04
